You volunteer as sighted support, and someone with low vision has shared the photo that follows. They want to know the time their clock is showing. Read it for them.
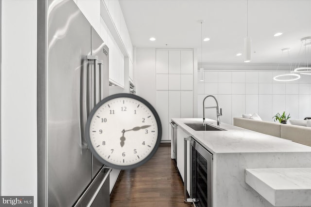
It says 6:13
